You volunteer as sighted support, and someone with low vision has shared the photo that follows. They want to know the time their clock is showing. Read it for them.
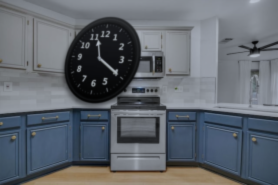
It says 11:20
